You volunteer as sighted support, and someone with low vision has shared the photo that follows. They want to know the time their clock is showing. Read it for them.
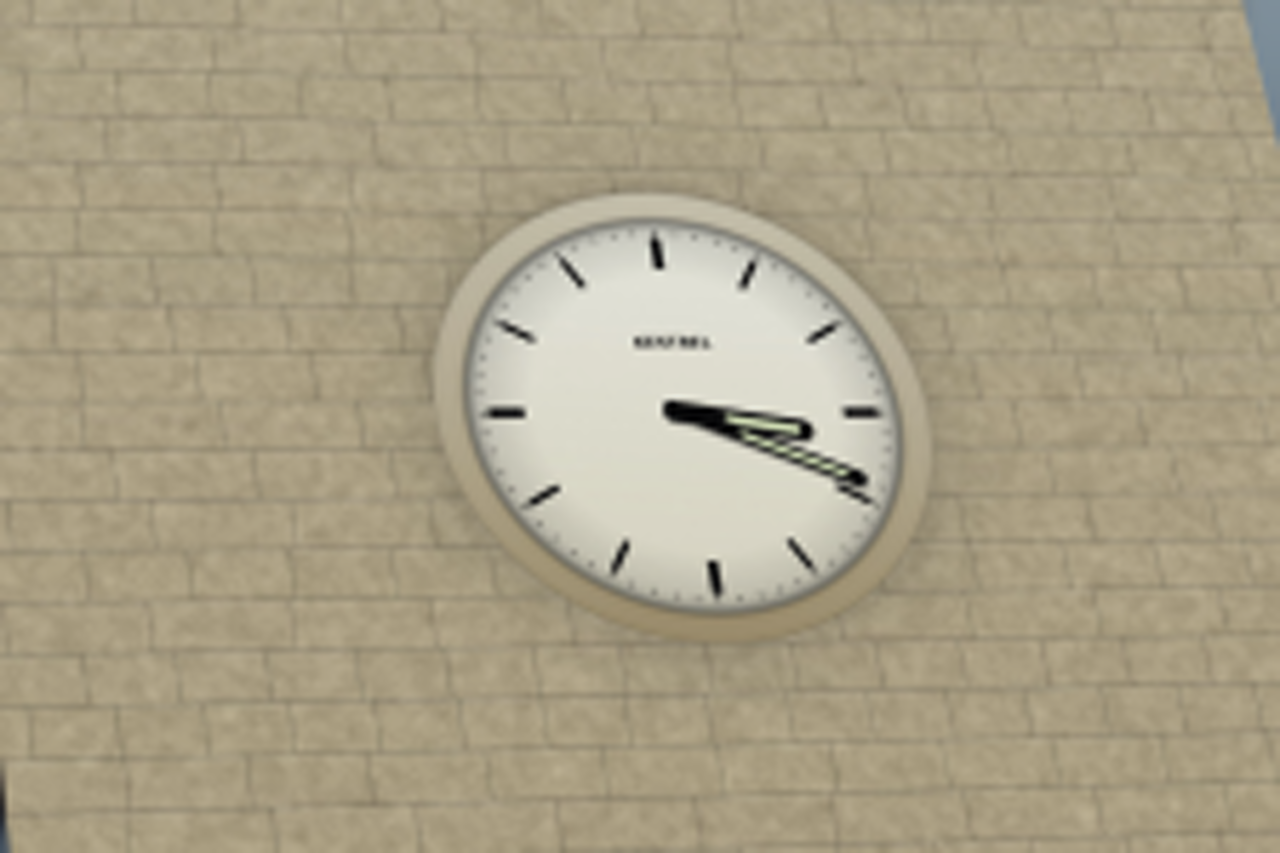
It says 3:19
